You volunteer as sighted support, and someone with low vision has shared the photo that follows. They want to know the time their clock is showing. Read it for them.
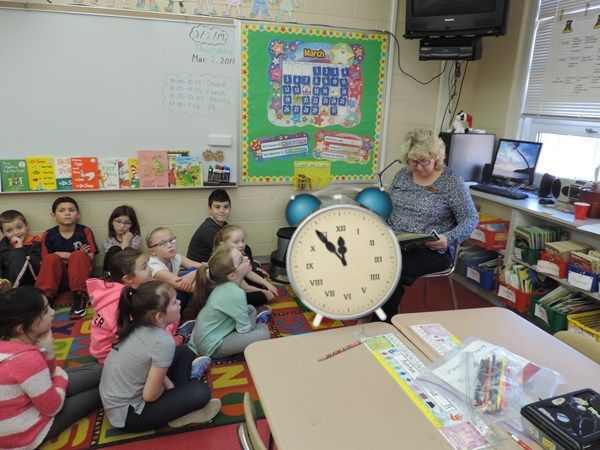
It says 11:54
